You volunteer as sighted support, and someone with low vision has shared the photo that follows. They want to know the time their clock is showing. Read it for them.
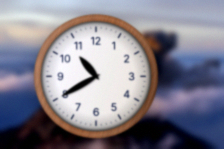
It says 10:40
